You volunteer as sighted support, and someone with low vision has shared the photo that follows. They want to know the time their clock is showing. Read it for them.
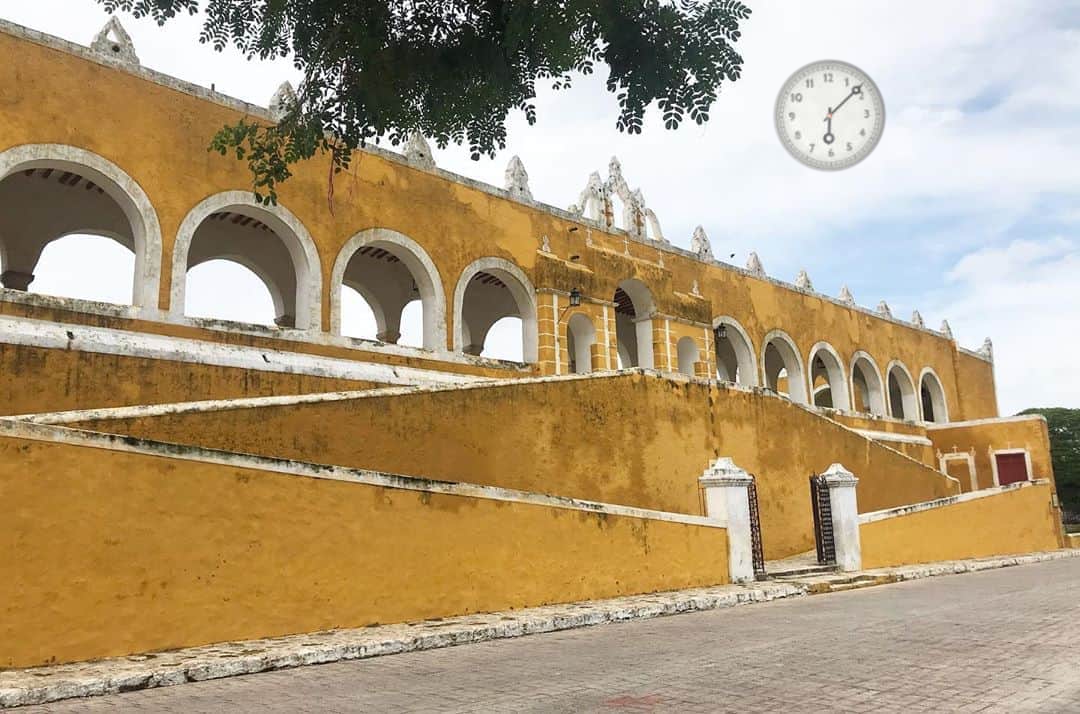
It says 6:08
